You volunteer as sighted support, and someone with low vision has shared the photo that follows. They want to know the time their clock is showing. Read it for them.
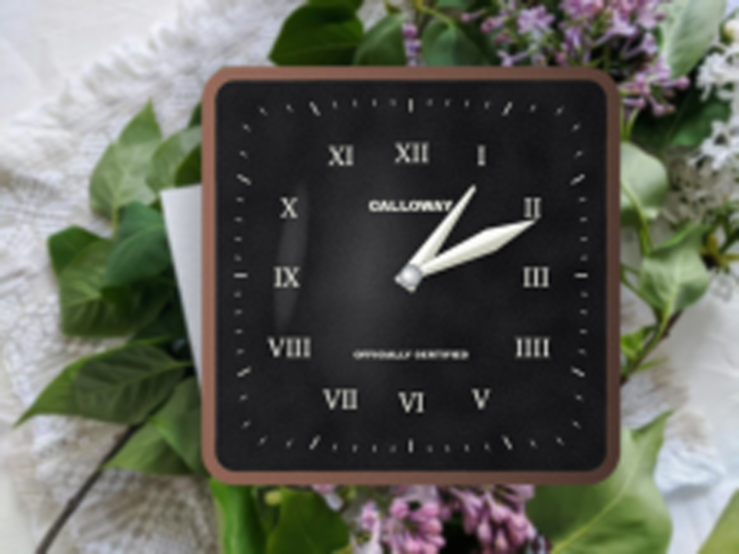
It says 1:11
